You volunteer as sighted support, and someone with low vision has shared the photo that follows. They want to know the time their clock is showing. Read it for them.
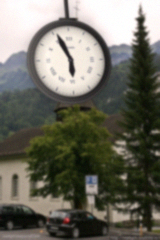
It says 5:56
